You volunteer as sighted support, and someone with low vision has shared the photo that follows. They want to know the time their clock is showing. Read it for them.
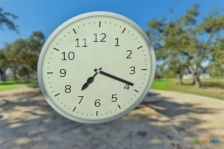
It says 7:19
